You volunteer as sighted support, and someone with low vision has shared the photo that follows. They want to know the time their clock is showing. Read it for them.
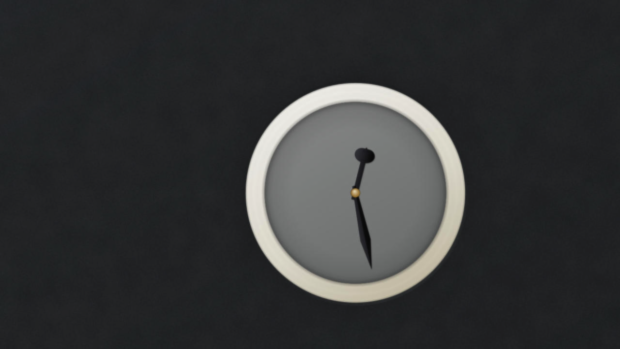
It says 12:28
